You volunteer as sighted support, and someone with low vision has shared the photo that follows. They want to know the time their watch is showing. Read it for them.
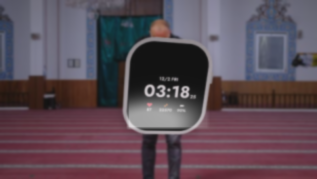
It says 3:18
